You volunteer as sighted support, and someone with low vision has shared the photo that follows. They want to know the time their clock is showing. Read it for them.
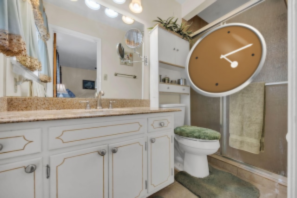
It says 4:11
